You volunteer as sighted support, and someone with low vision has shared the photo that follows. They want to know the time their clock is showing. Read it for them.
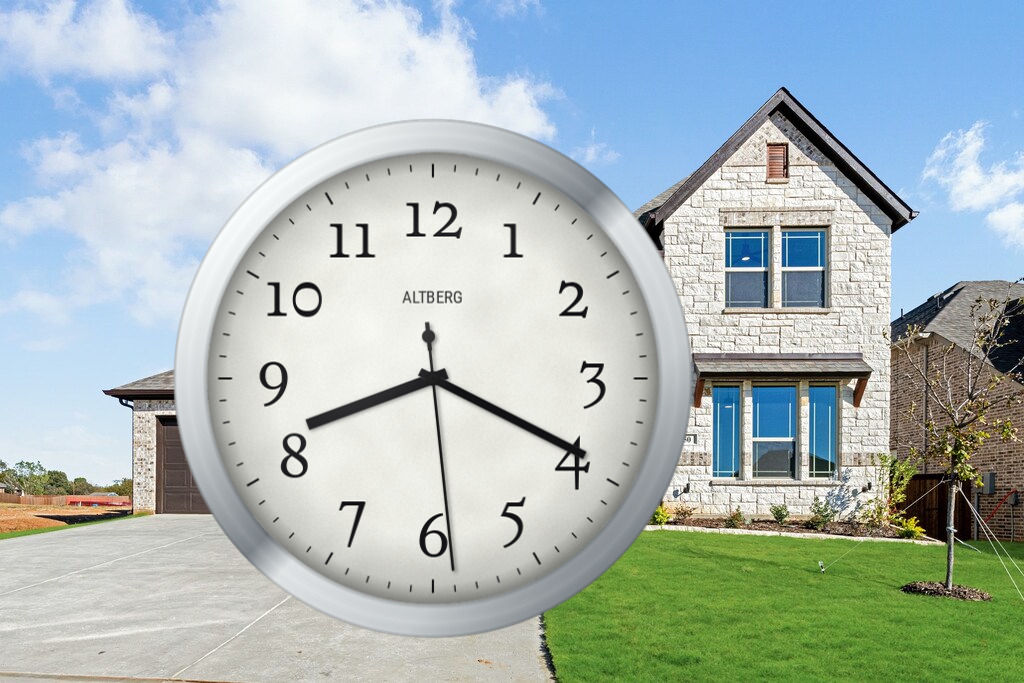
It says 8:19:29
